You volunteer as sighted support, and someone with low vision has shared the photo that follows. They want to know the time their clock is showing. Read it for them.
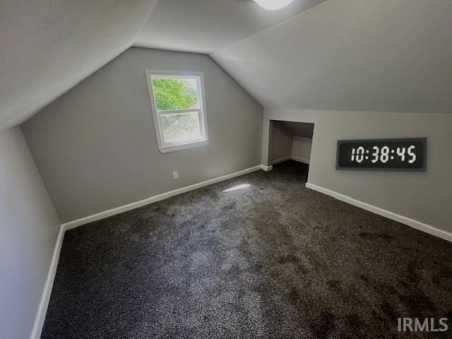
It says 10:38:45
